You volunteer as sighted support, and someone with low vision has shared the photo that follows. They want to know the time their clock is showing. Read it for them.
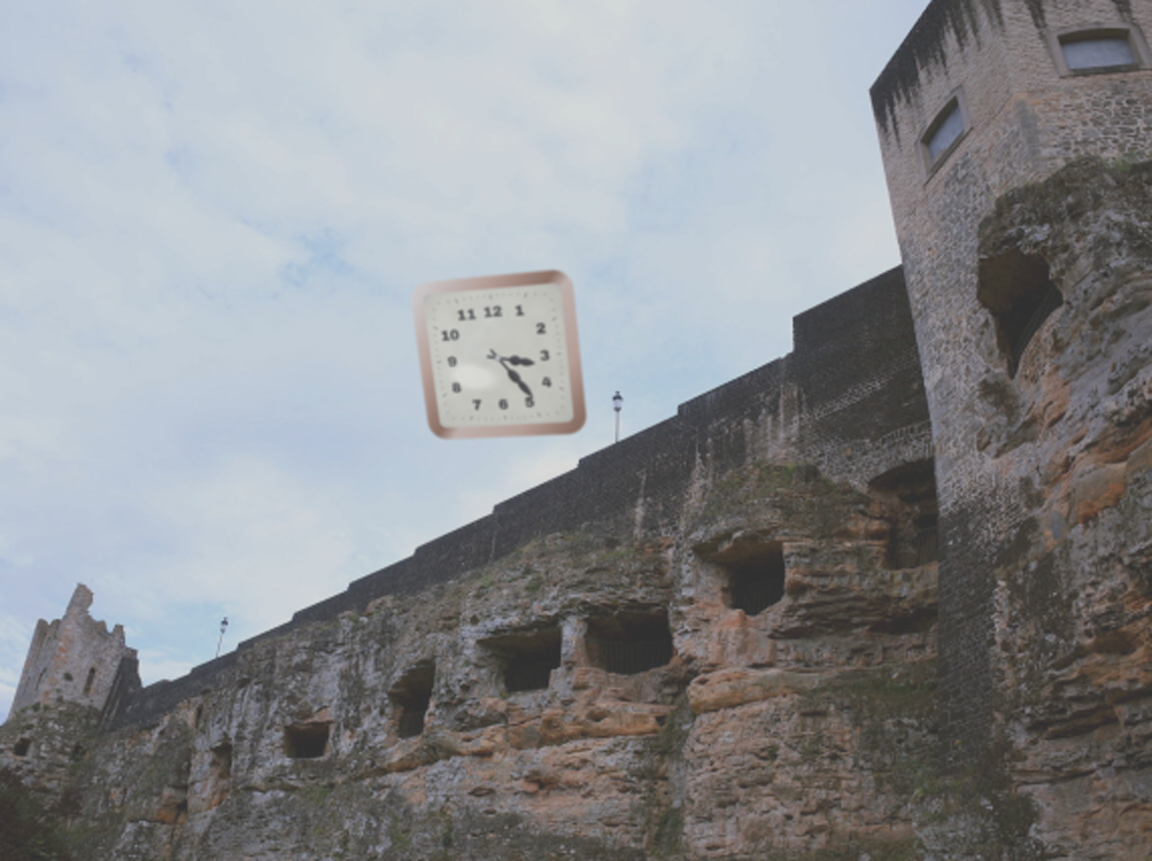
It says 3:24
